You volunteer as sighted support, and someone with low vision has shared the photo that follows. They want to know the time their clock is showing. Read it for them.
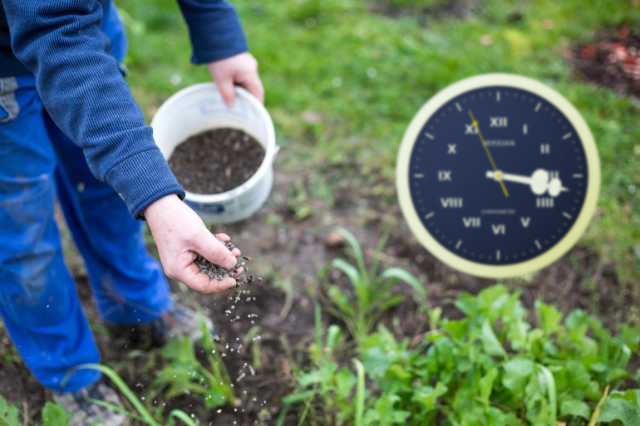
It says 3:16:56
